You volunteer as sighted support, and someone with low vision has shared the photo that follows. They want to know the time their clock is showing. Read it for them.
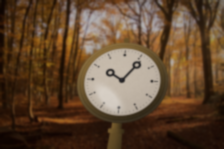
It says 10:06
